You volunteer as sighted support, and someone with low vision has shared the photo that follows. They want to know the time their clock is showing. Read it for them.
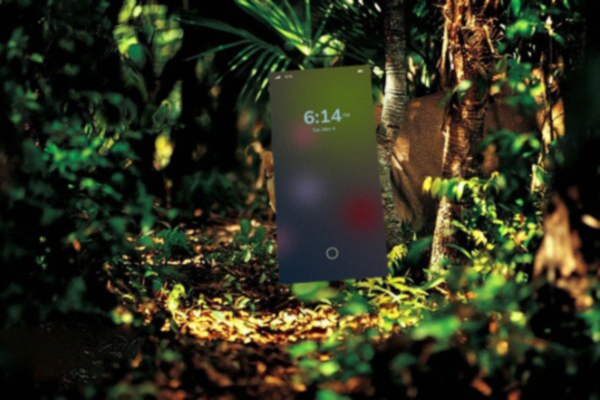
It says 6:14
